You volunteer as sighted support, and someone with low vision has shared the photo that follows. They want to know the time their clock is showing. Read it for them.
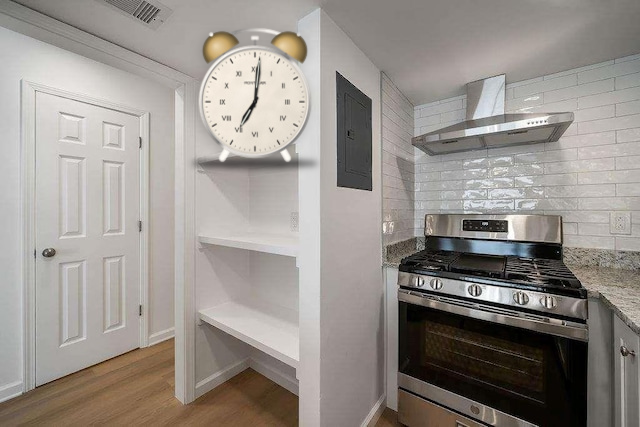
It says 7:01
